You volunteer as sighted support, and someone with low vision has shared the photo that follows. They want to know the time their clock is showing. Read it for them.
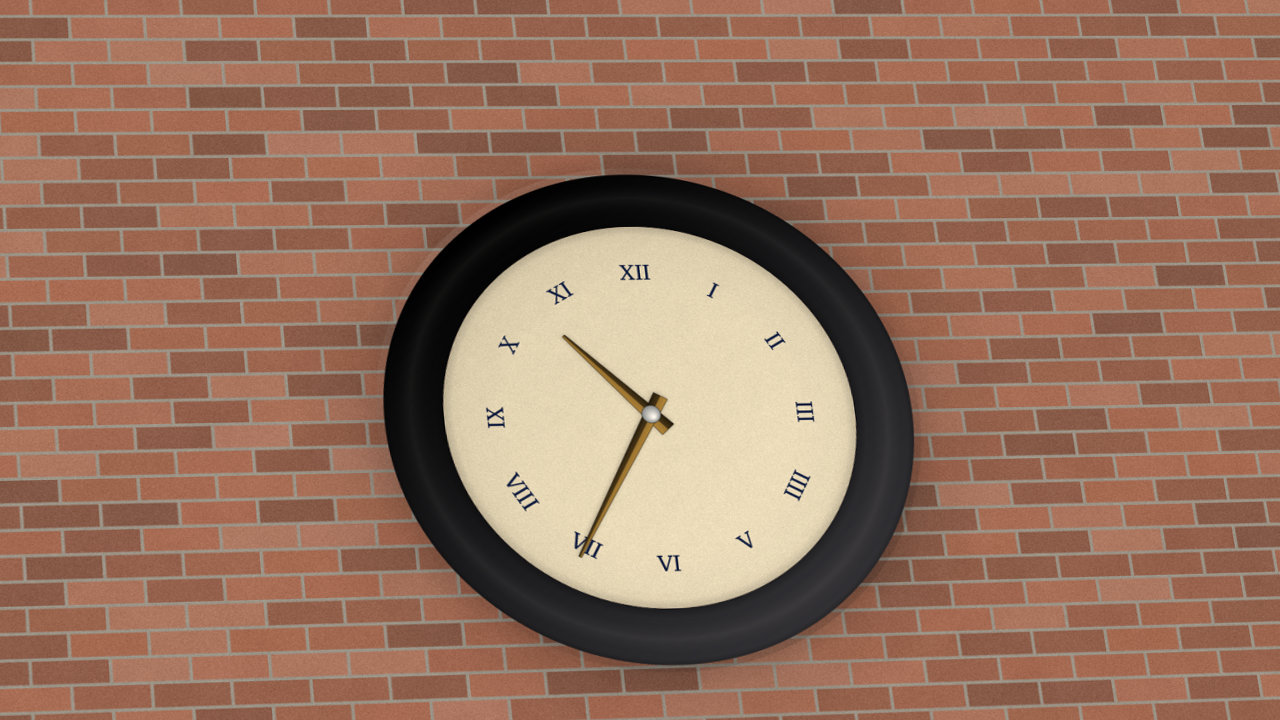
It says 10:35
